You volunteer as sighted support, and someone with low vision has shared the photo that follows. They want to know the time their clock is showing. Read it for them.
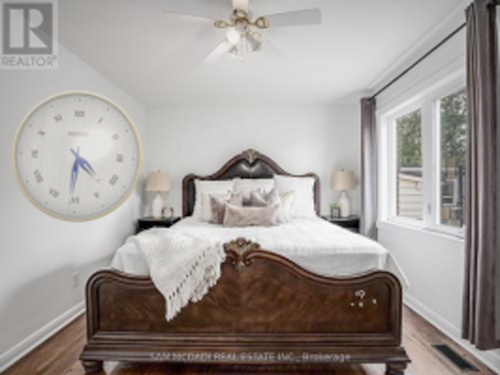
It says 4:31
